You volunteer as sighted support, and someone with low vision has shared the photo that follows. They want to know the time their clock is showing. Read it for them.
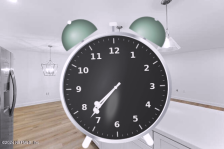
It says 7:37
